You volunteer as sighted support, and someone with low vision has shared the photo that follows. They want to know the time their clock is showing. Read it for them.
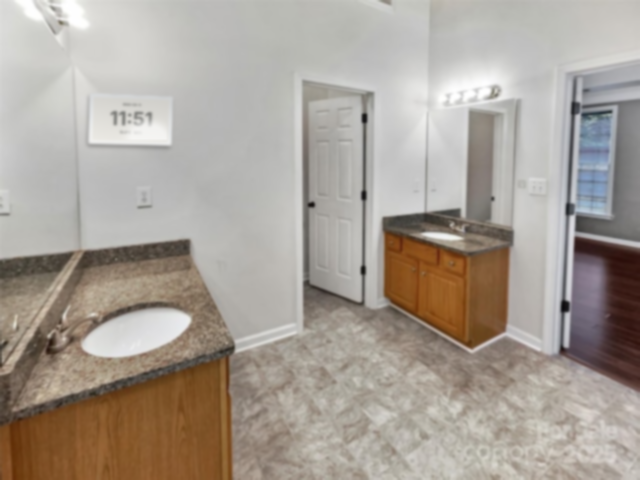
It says 11:51
